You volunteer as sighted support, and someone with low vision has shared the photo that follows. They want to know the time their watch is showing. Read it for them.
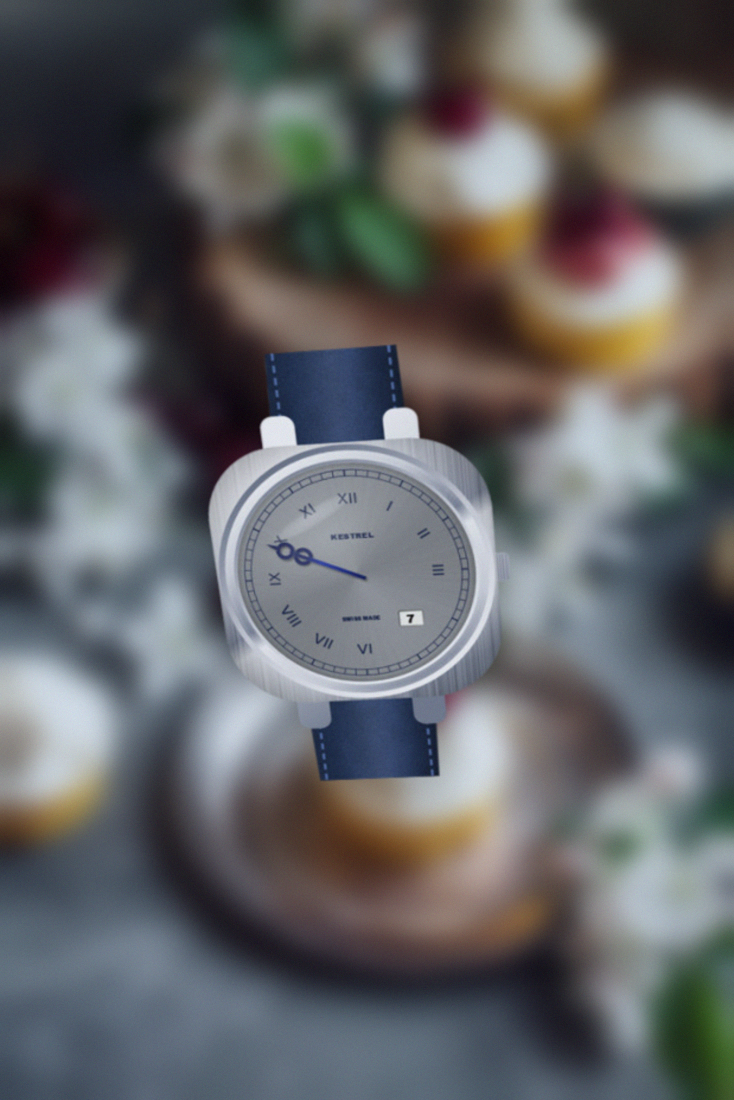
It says 9:49
